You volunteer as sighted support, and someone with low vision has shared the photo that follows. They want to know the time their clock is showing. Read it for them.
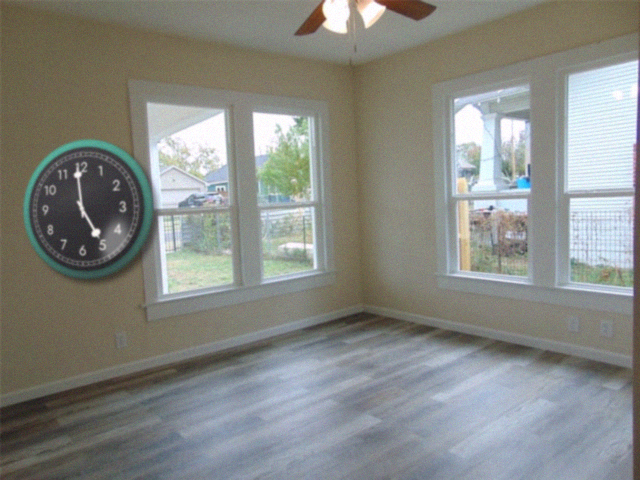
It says 4:59
